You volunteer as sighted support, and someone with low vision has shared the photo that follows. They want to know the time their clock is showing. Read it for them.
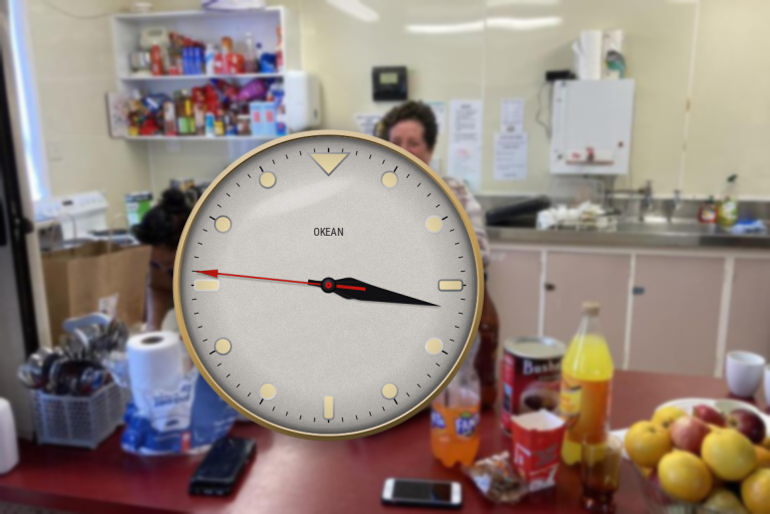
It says 3:16:46
